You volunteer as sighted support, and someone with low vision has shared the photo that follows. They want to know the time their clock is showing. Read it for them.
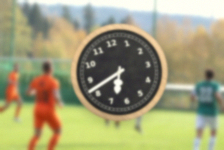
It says 6:42
